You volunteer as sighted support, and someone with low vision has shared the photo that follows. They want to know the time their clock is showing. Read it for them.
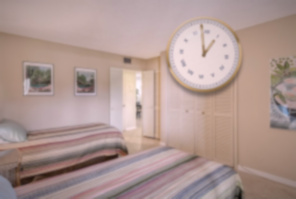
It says 12:58
